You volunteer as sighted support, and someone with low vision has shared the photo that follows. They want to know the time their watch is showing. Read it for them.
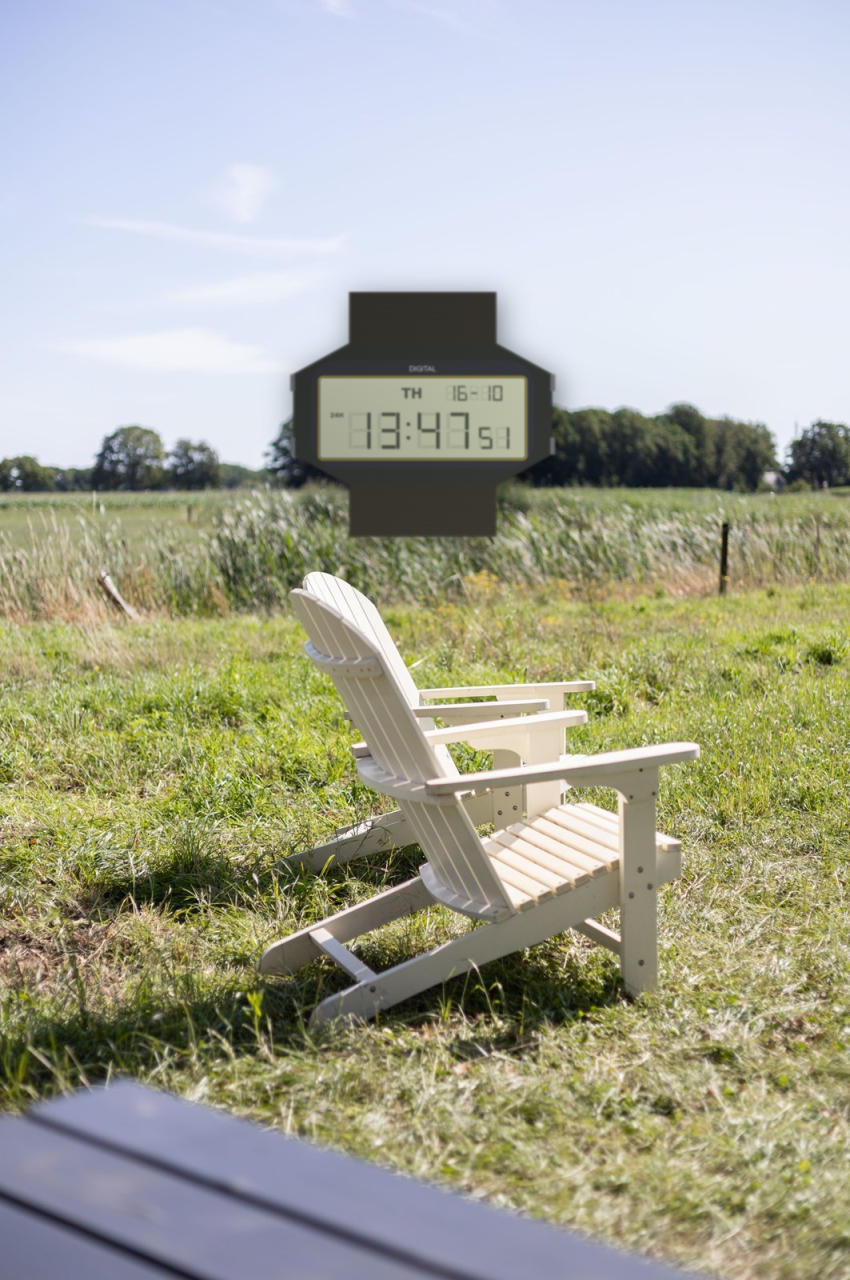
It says 13:47:51
